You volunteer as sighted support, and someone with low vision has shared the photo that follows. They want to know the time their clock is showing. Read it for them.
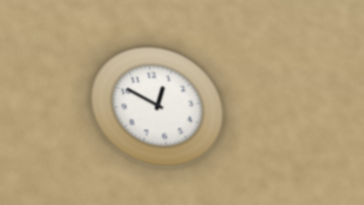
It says 12:51
